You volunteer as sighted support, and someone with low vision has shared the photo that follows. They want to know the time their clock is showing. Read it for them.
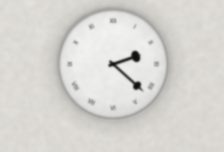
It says 2:22
